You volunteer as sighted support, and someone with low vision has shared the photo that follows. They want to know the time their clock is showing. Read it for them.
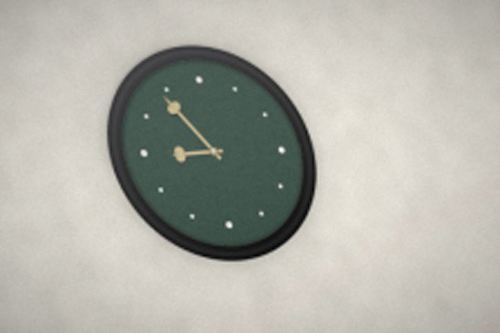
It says 8:54
